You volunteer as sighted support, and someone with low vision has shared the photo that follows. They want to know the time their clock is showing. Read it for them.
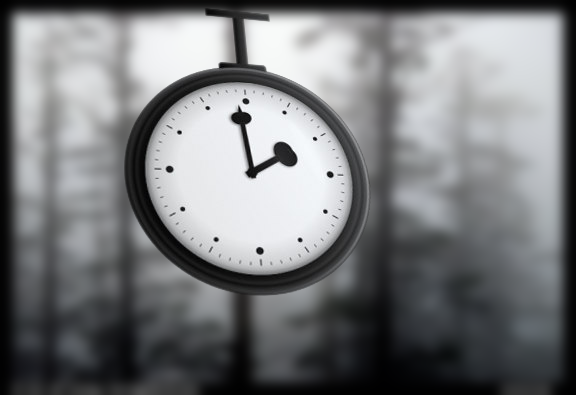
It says 1:59
